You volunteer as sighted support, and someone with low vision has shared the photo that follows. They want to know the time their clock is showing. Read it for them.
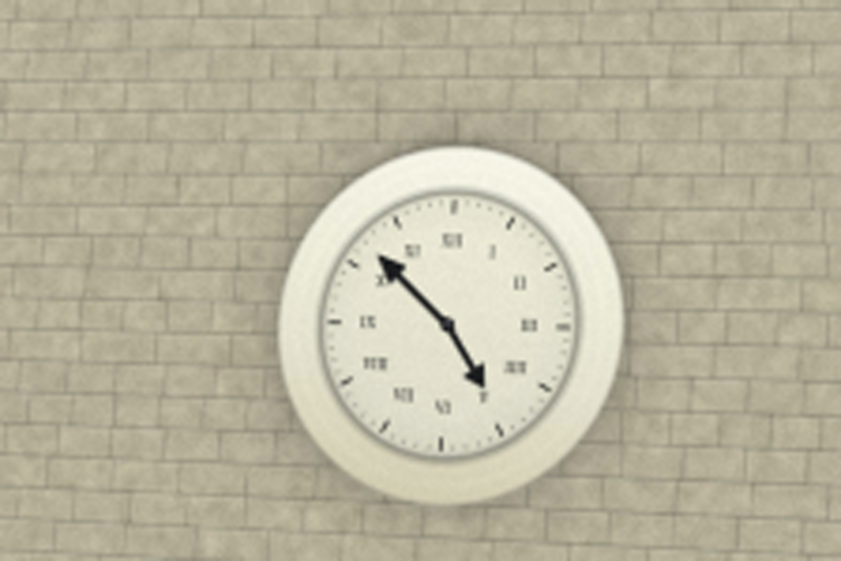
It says 4:52
